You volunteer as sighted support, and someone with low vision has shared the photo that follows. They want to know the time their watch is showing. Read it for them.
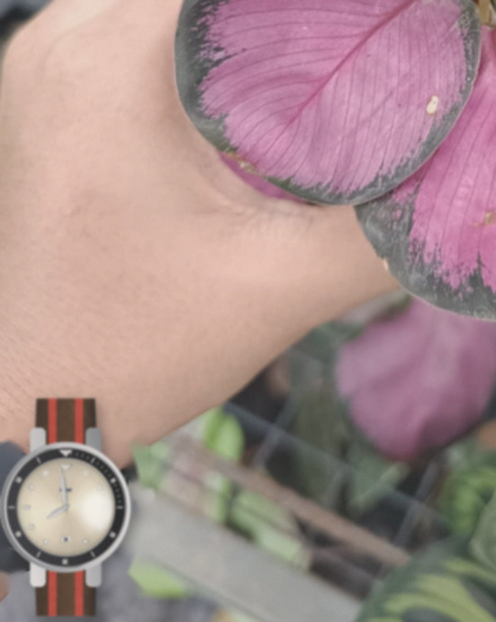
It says 7:59
